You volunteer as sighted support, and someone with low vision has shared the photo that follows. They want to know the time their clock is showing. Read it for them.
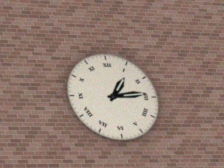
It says 1:14
